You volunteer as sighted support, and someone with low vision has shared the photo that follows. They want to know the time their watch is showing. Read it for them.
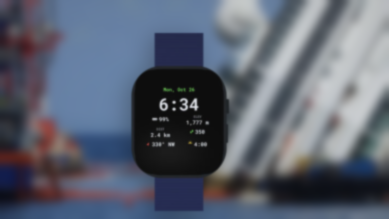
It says 6:34
